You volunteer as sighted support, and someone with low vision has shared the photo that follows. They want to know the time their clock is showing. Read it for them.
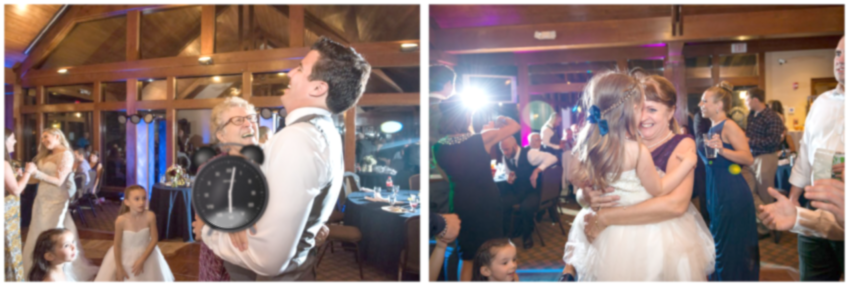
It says 6:02
